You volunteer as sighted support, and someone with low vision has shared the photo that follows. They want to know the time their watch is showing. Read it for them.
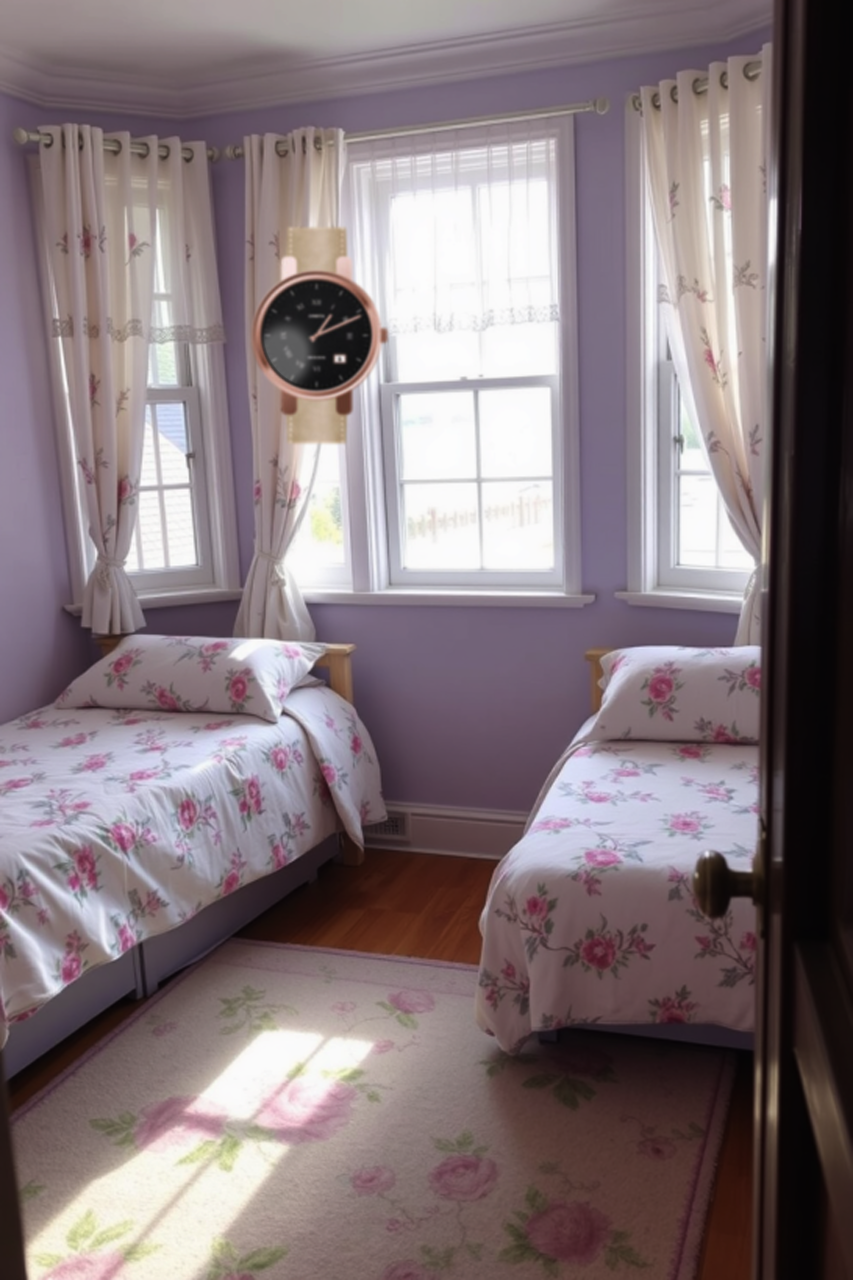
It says 1:11
